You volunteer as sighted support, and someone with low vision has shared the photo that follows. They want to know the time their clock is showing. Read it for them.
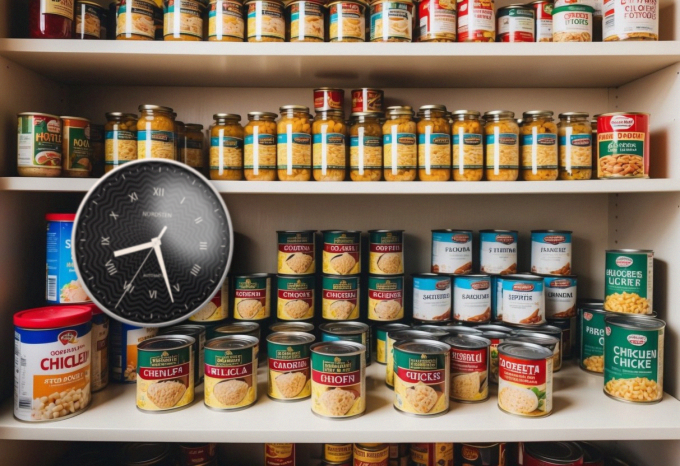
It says 8:26:35
